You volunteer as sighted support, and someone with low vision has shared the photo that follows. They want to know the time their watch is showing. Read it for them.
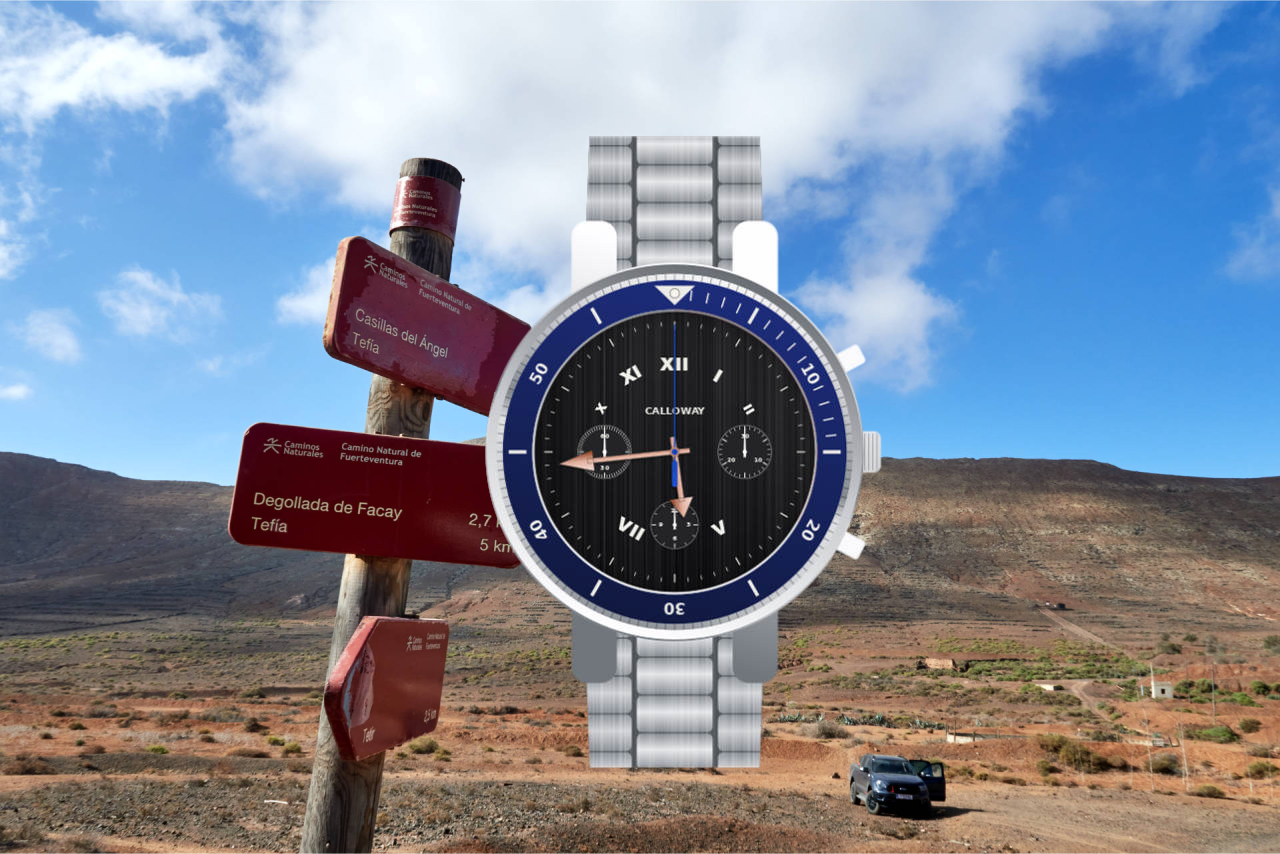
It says 5:44
